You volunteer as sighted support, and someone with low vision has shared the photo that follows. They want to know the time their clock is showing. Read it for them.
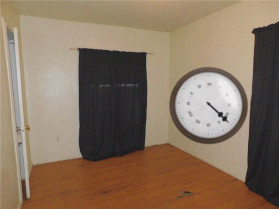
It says 4:22
